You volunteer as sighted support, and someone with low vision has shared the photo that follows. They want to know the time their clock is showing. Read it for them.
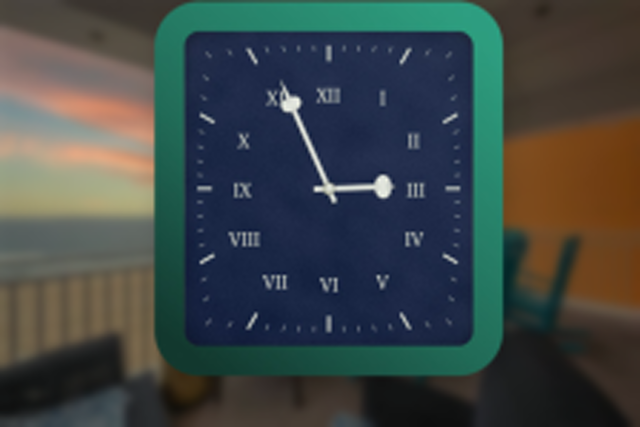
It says 2:56
